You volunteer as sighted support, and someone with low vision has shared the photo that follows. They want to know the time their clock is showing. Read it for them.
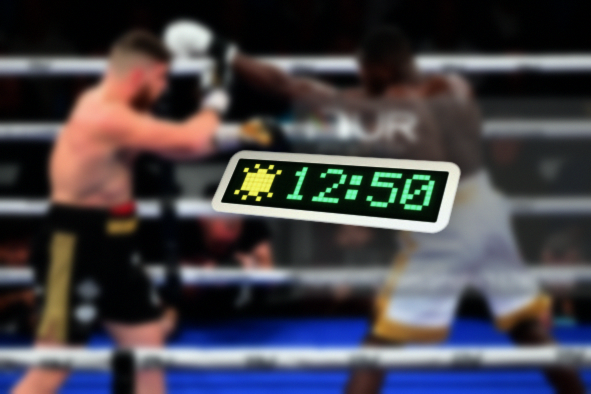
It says 12:50
